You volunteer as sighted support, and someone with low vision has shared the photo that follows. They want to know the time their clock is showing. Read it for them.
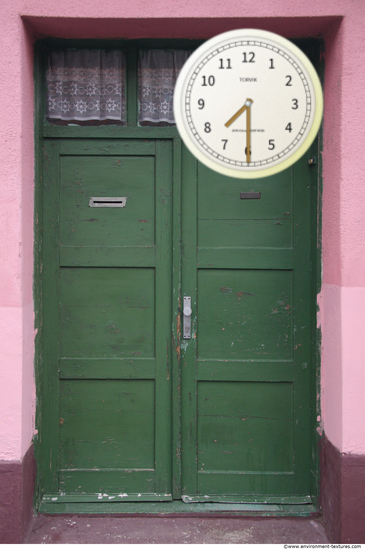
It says 7:30
